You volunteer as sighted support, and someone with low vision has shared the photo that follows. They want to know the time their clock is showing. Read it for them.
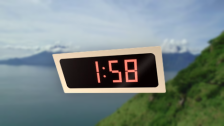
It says 1:58
